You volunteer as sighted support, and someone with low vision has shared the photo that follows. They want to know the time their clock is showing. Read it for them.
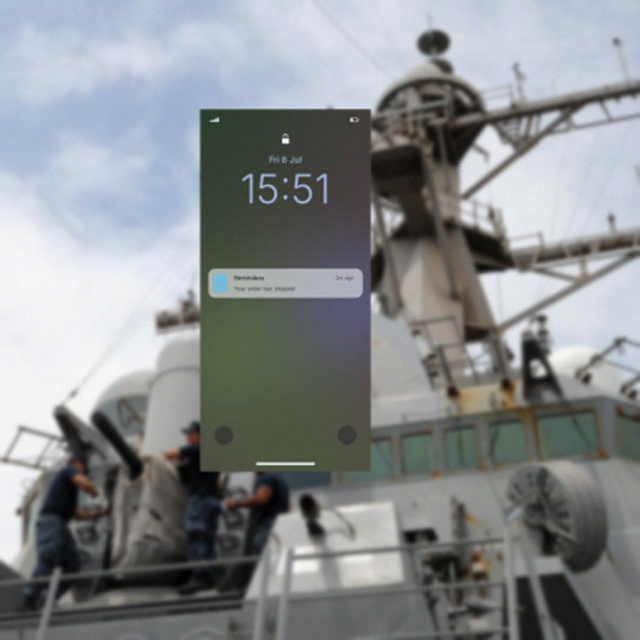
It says 15:51
